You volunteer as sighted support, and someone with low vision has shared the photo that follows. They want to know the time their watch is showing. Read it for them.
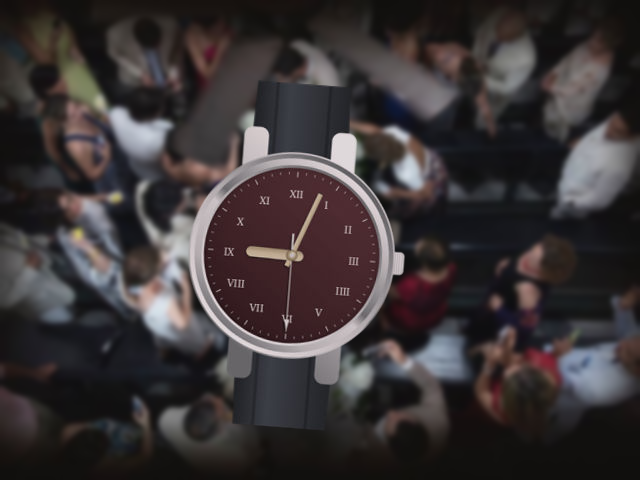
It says 9:03:30
